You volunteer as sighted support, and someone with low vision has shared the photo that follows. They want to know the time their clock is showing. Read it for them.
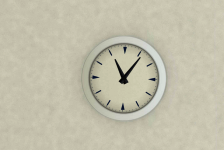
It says 11:06
